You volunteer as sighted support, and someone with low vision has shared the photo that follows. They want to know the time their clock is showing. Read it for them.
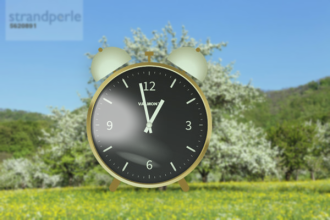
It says 12:58
